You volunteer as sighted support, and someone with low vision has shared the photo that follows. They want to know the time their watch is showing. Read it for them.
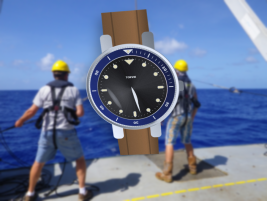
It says 5:28
